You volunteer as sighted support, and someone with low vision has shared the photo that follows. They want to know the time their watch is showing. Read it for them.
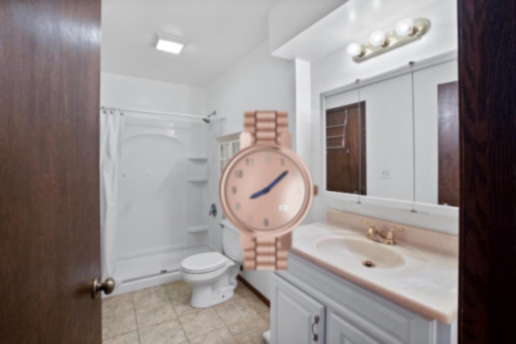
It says 8:08
